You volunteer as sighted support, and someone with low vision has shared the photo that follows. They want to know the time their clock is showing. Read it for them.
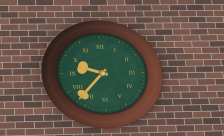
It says 9:37
